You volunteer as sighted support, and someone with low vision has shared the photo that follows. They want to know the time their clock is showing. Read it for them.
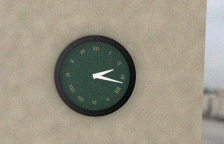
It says 2:17
